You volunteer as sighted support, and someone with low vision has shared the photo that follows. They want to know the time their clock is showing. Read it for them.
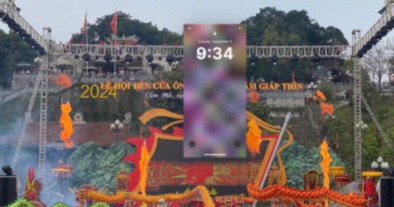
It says 9:34
